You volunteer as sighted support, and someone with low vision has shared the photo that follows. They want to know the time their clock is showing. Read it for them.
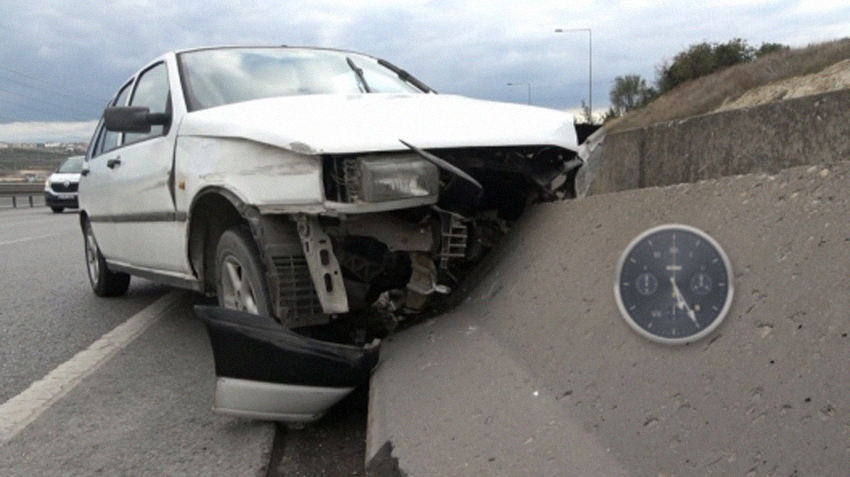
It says 5:25
